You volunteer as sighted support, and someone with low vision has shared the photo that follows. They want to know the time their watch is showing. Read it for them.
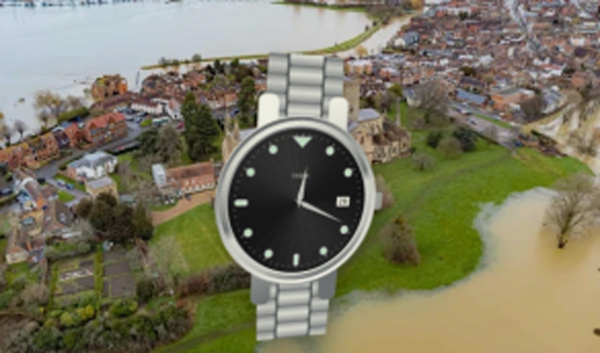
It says 12:19
